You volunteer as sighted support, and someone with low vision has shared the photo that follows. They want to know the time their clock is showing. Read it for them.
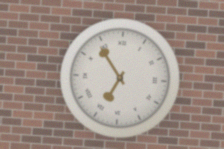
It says 6:54
